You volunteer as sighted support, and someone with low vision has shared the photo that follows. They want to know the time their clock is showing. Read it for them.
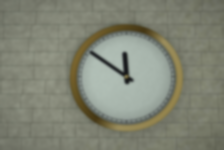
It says 11:51
